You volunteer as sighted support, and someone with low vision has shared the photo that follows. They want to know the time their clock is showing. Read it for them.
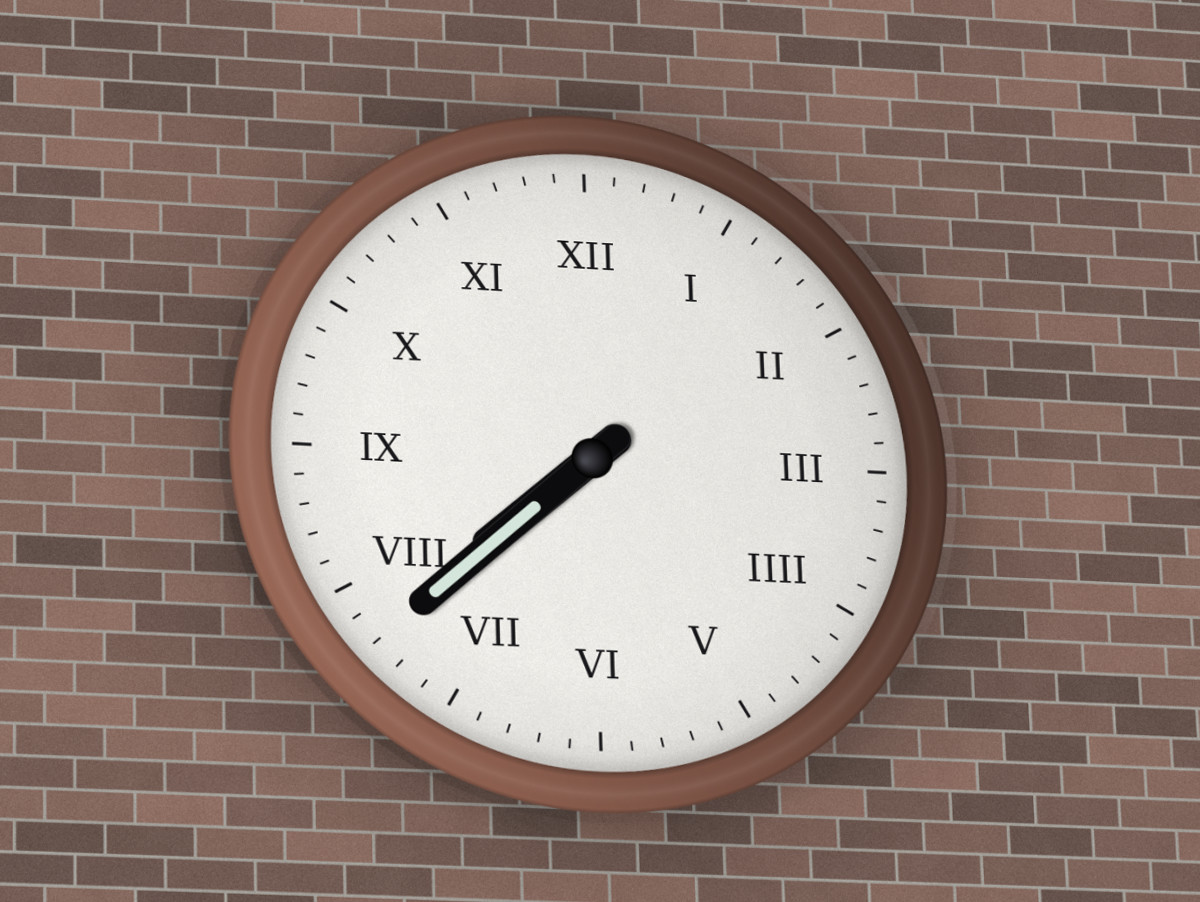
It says 7:38
